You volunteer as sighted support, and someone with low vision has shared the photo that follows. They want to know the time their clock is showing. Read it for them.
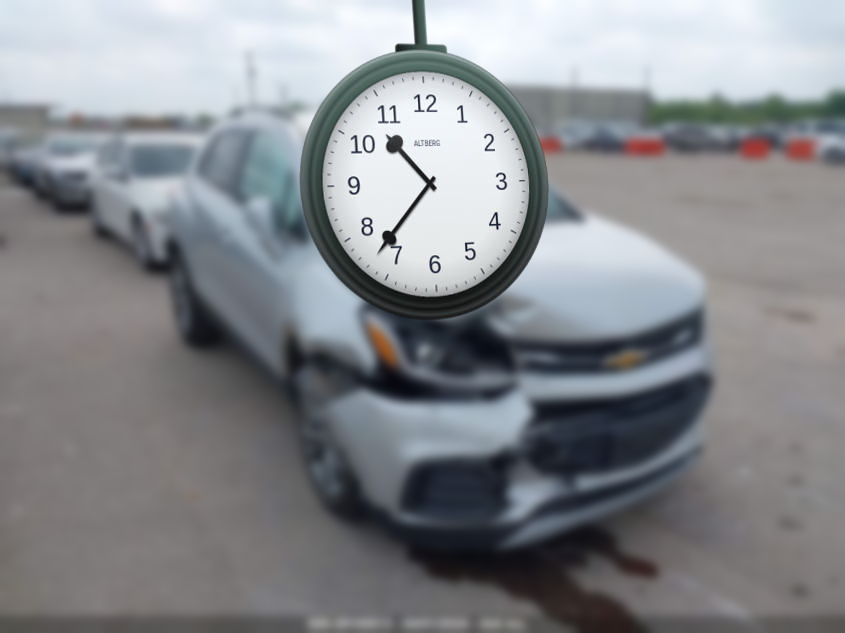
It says 10:37
